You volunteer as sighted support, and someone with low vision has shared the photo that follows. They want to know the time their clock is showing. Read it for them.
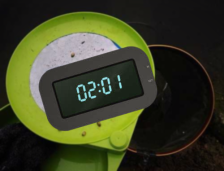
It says 2:01
